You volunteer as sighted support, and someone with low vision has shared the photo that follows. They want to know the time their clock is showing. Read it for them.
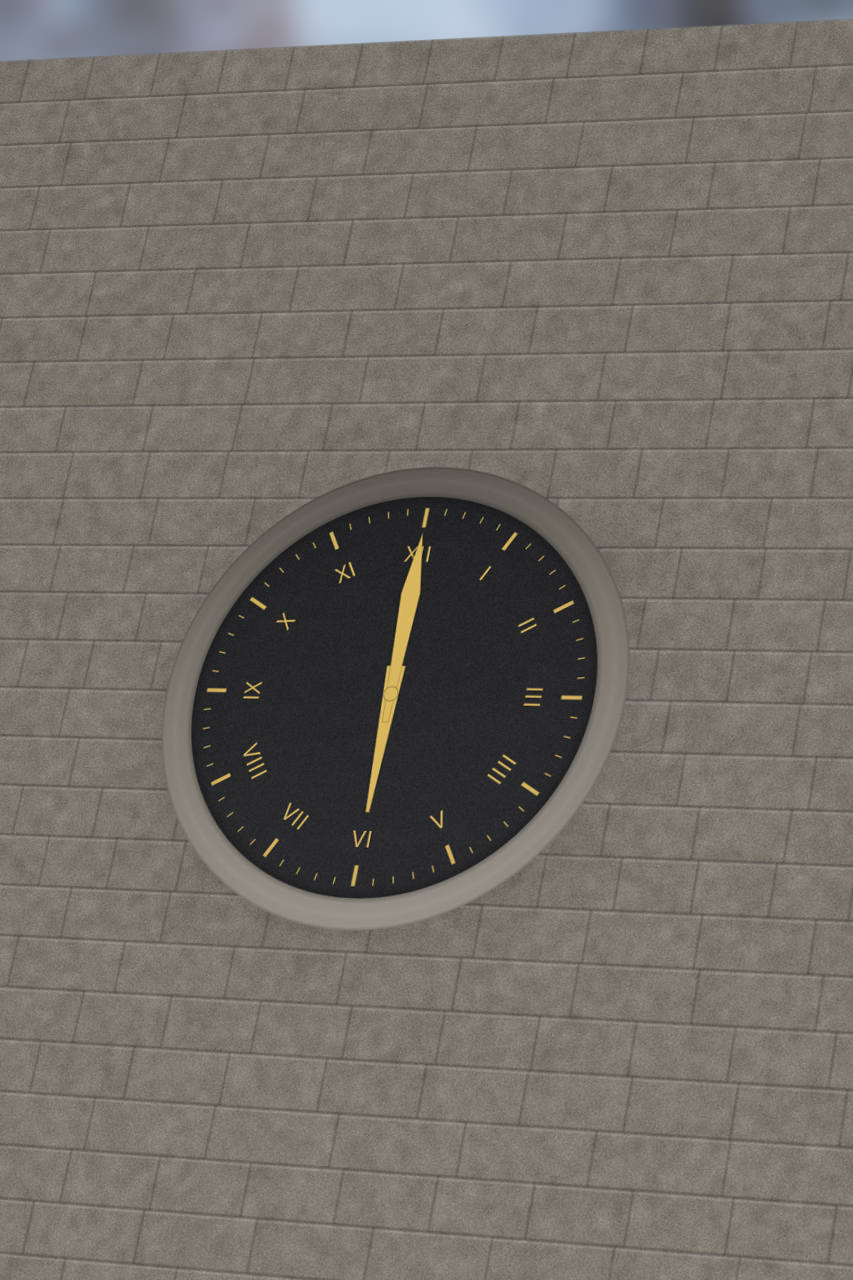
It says 6:00
